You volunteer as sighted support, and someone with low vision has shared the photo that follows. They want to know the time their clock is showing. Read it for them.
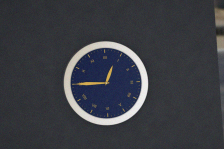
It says 12:45
